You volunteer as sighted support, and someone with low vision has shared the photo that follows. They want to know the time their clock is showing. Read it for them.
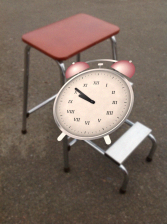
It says 9:51
